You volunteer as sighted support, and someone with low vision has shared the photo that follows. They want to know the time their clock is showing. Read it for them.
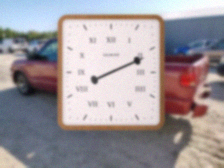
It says 8:11
